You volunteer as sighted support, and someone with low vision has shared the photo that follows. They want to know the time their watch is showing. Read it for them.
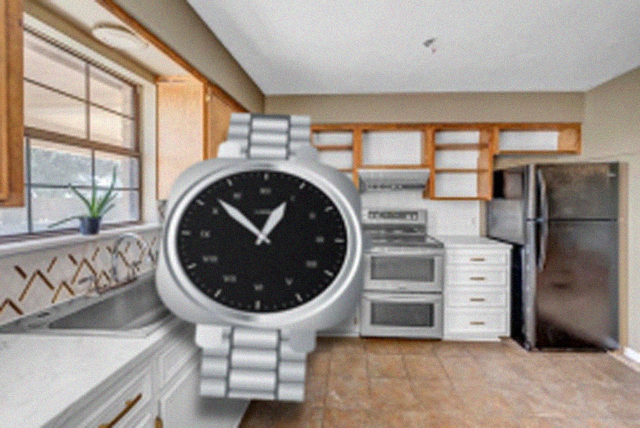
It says 12:52
